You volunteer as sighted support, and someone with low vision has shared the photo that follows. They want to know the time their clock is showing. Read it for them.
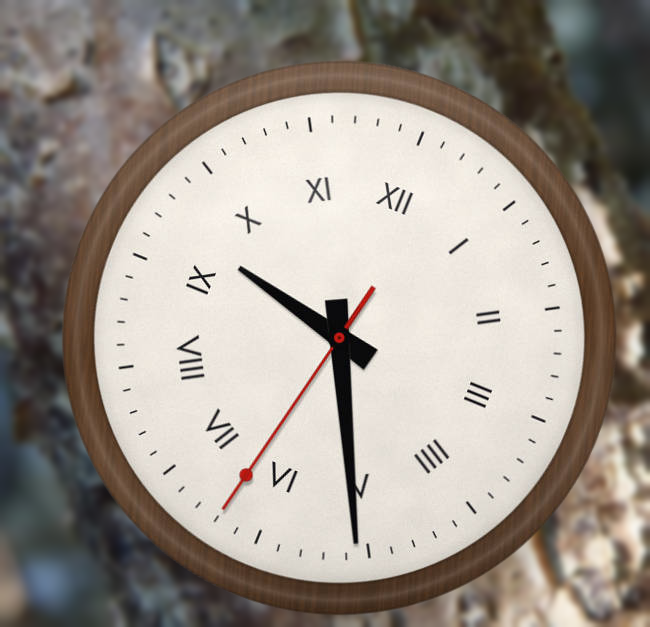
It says 9:25:32
